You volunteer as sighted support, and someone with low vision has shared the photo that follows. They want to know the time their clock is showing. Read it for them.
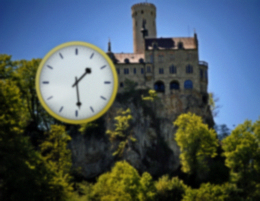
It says 1:29
